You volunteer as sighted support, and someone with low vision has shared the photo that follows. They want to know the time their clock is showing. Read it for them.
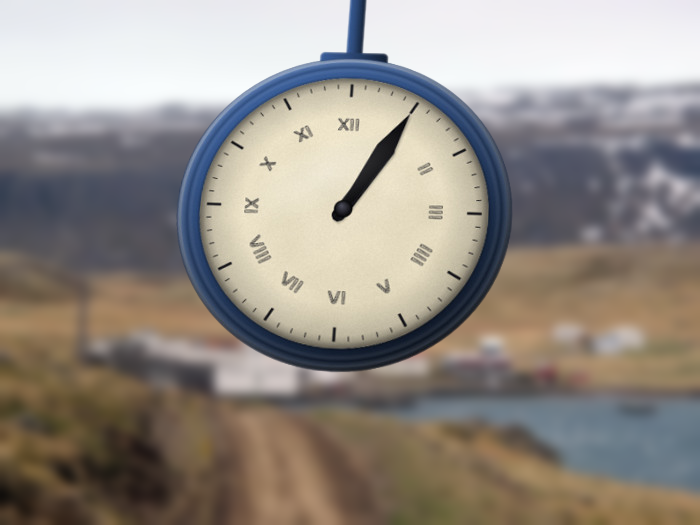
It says 1:05
